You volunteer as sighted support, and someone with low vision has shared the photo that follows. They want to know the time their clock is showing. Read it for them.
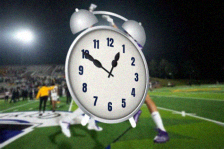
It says 12:50
